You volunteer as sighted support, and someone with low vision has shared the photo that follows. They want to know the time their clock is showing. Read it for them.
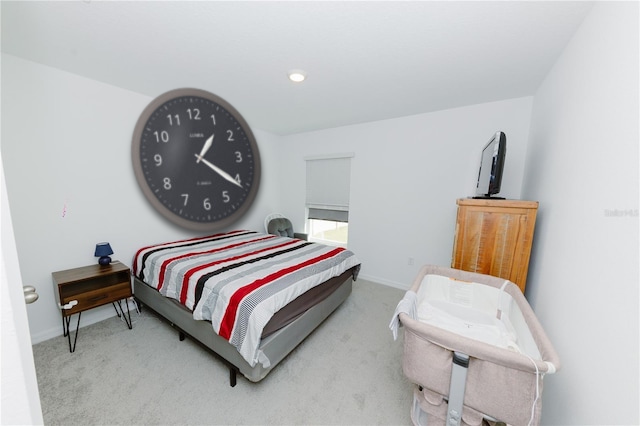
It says 1:21
